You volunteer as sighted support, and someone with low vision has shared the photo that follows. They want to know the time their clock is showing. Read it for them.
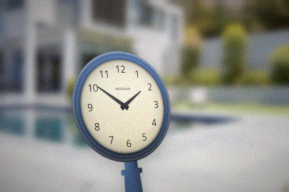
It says 1:51
